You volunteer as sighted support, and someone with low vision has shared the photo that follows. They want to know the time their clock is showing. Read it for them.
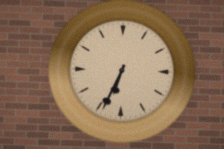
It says 6:34
